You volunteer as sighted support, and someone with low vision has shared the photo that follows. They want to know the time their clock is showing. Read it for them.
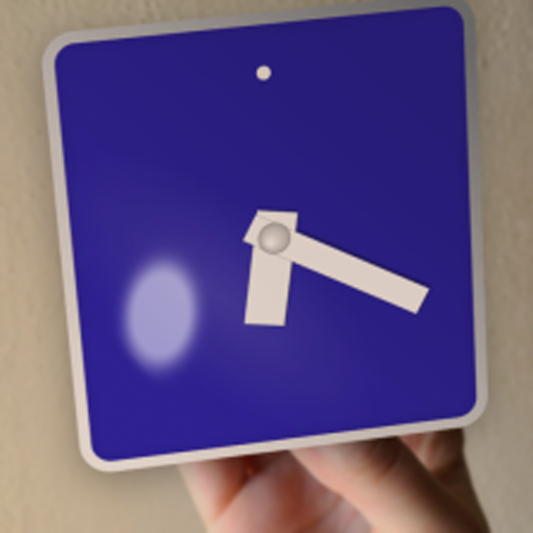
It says 6:20
